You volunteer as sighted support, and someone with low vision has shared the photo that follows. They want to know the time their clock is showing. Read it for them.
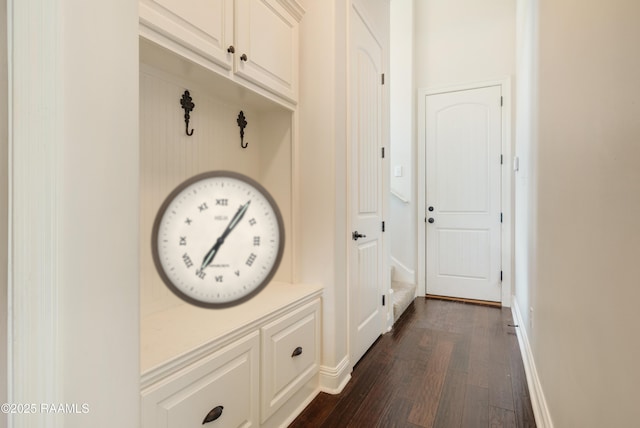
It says 7:06
